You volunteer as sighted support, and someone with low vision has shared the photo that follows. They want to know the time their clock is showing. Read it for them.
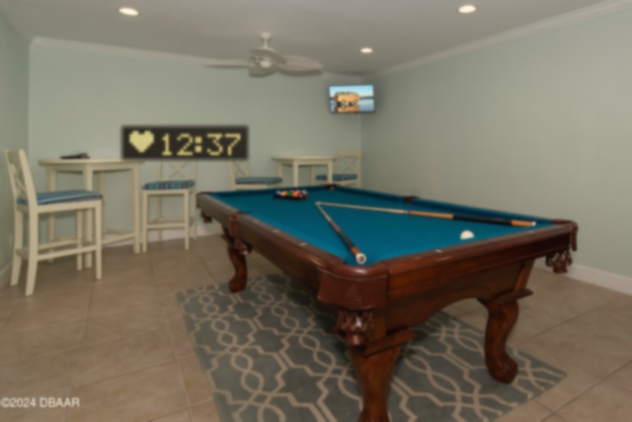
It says 12:37
